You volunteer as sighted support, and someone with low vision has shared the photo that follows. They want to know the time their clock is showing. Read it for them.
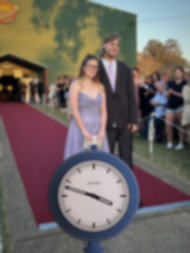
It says 3:48
